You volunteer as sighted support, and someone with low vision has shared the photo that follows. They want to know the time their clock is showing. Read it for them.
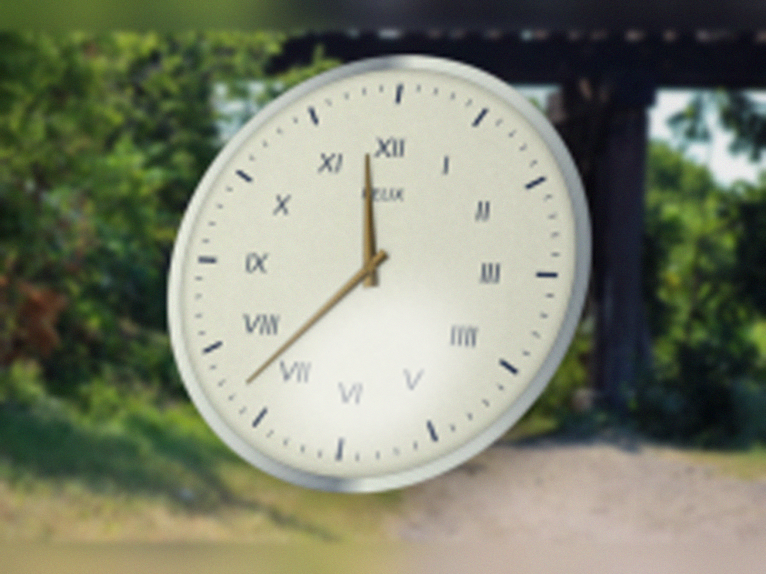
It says 11:37
